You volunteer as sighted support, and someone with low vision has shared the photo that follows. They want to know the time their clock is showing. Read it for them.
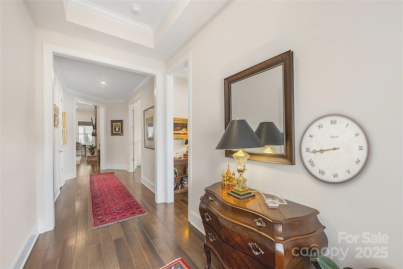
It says 8:44
